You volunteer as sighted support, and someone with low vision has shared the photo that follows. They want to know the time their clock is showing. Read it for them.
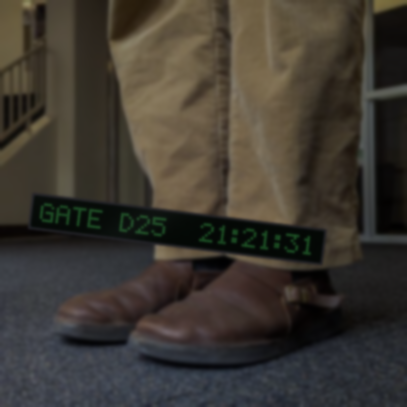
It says 21:21:31
